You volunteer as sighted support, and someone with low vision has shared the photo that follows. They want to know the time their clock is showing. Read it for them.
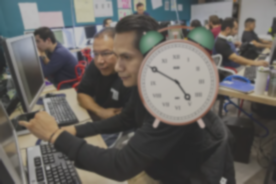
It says 4:50
